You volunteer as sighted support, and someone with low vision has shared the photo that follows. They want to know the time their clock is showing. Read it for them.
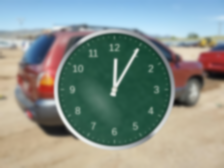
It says 12:05
